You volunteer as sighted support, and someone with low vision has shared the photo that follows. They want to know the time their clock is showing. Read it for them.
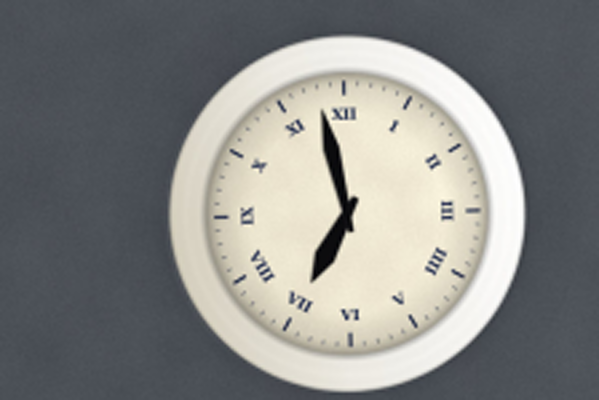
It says 6:58
